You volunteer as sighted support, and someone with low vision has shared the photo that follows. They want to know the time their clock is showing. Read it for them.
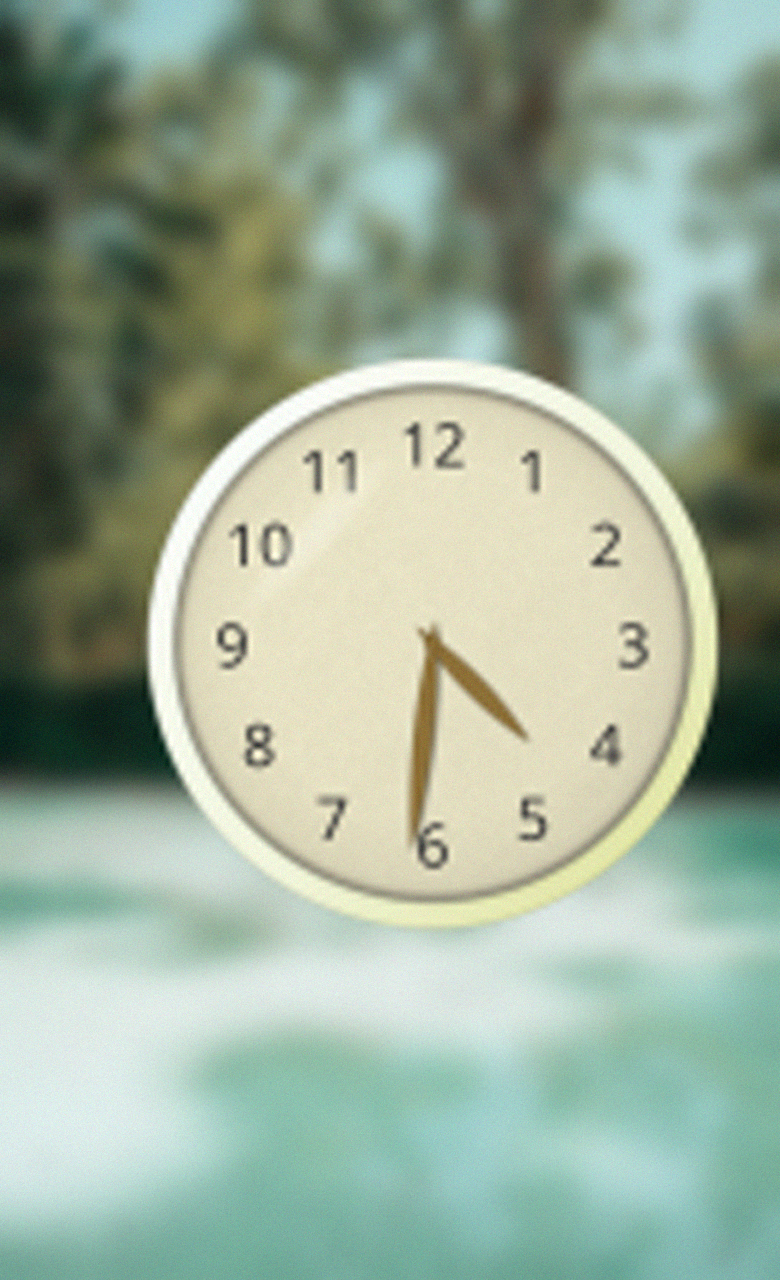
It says 4:31
